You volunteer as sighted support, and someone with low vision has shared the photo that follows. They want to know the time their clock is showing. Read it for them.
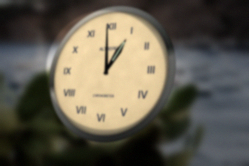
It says 12:59
